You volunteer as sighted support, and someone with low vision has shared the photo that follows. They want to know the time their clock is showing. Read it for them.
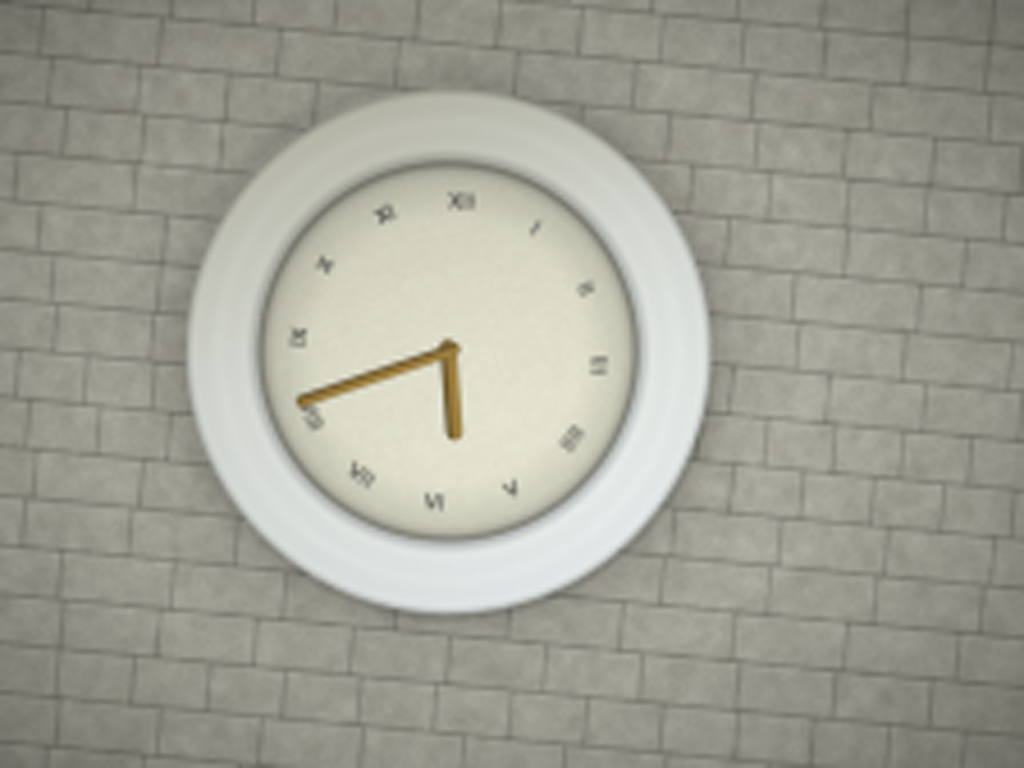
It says 5:41
